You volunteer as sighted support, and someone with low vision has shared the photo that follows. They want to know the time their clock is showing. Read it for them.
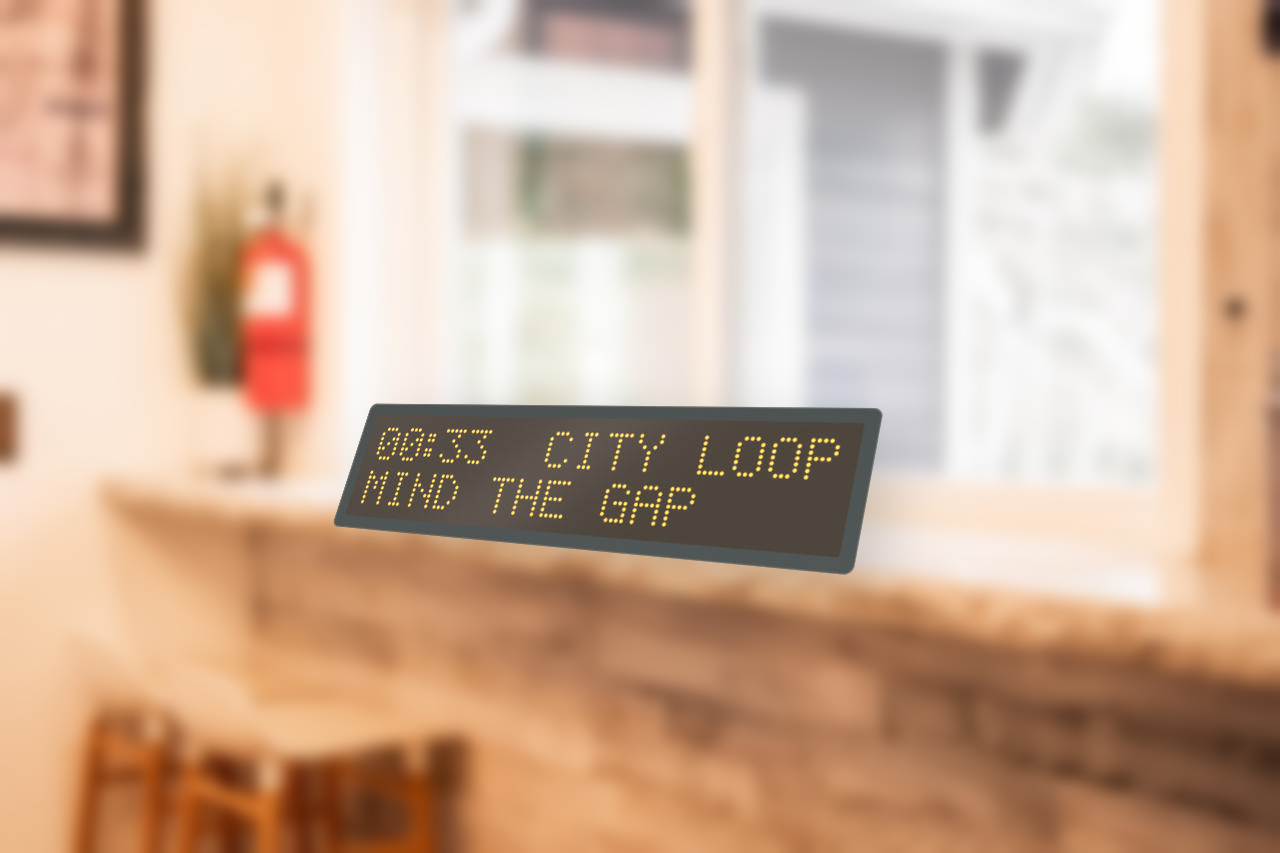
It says 0:33
